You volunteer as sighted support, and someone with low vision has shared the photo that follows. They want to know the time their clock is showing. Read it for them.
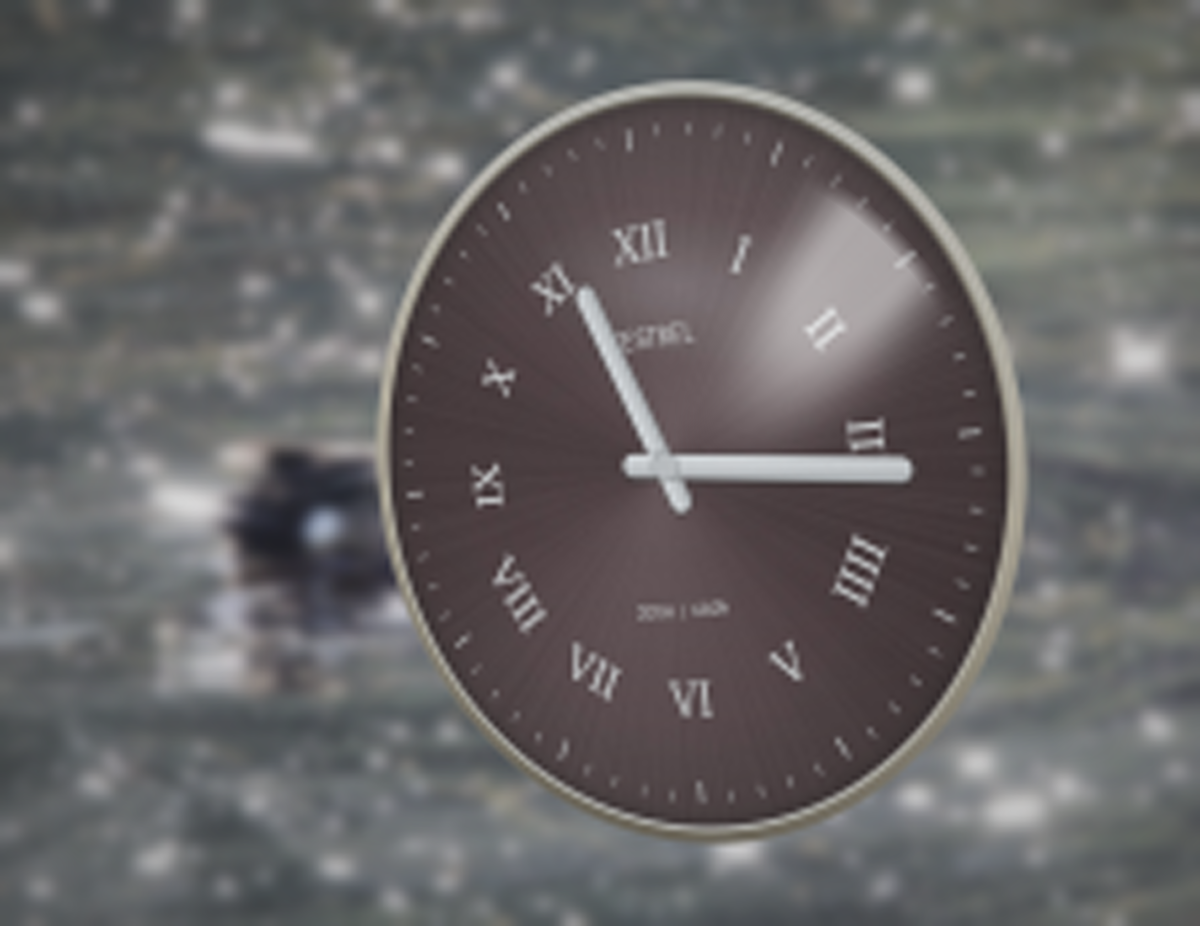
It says 11:16
